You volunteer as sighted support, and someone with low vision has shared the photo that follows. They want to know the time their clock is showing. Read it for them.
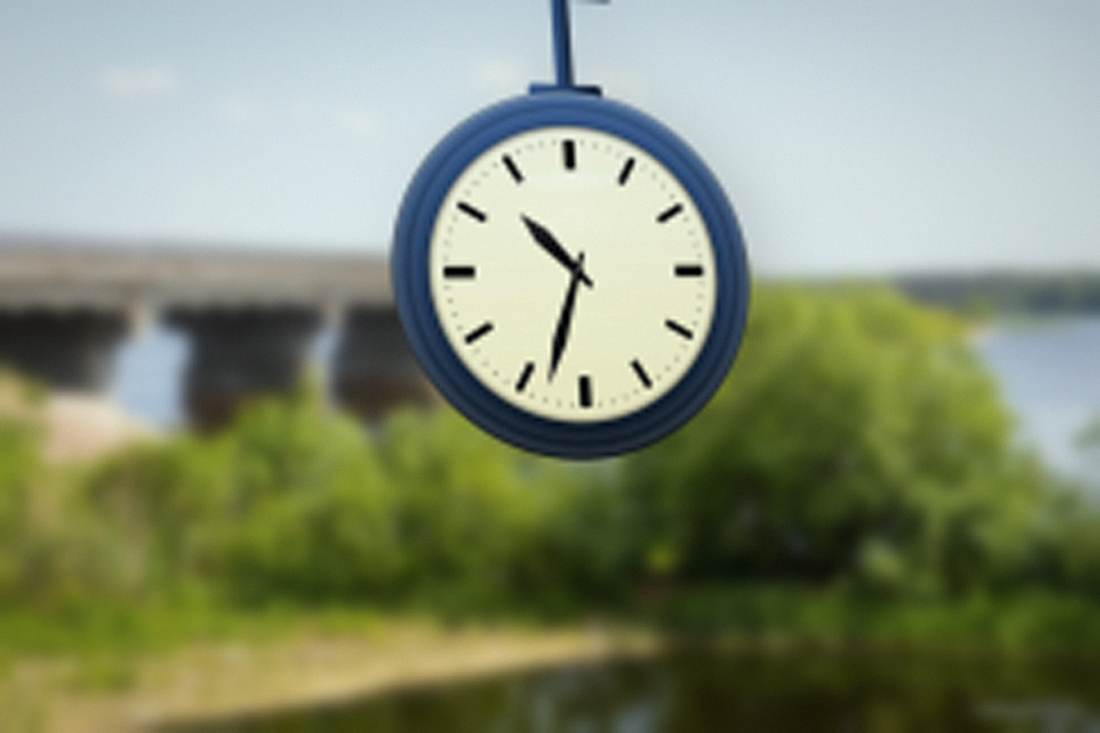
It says 10:33
